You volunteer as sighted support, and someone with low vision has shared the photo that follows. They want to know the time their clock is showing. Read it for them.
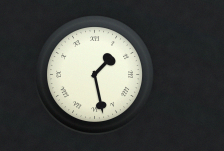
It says 1:28
